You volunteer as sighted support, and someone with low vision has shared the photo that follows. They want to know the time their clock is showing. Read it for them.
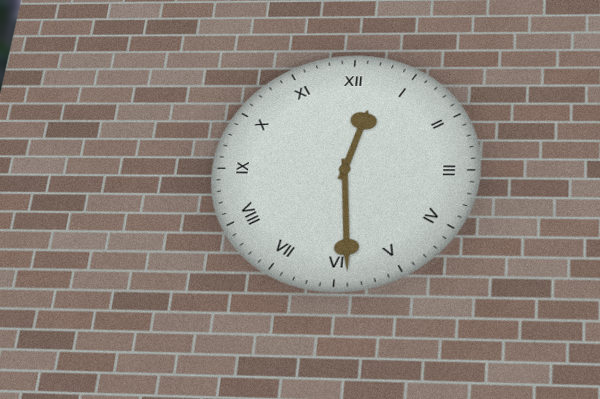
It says 12:29
